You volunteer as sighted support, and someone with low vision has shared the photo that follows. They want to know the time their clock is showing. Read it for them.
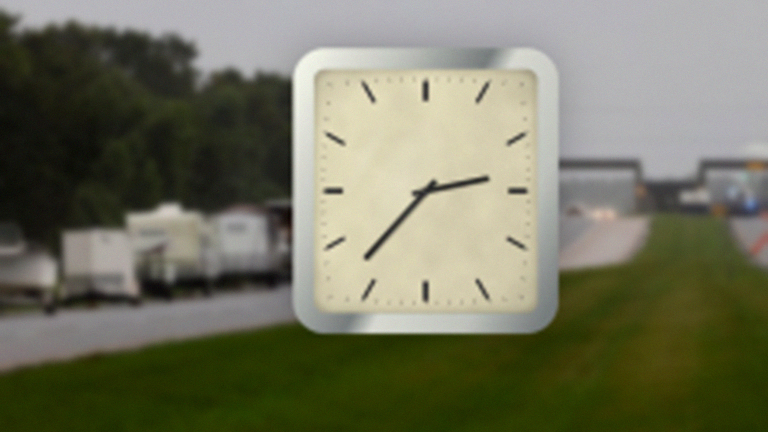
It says 2:37
